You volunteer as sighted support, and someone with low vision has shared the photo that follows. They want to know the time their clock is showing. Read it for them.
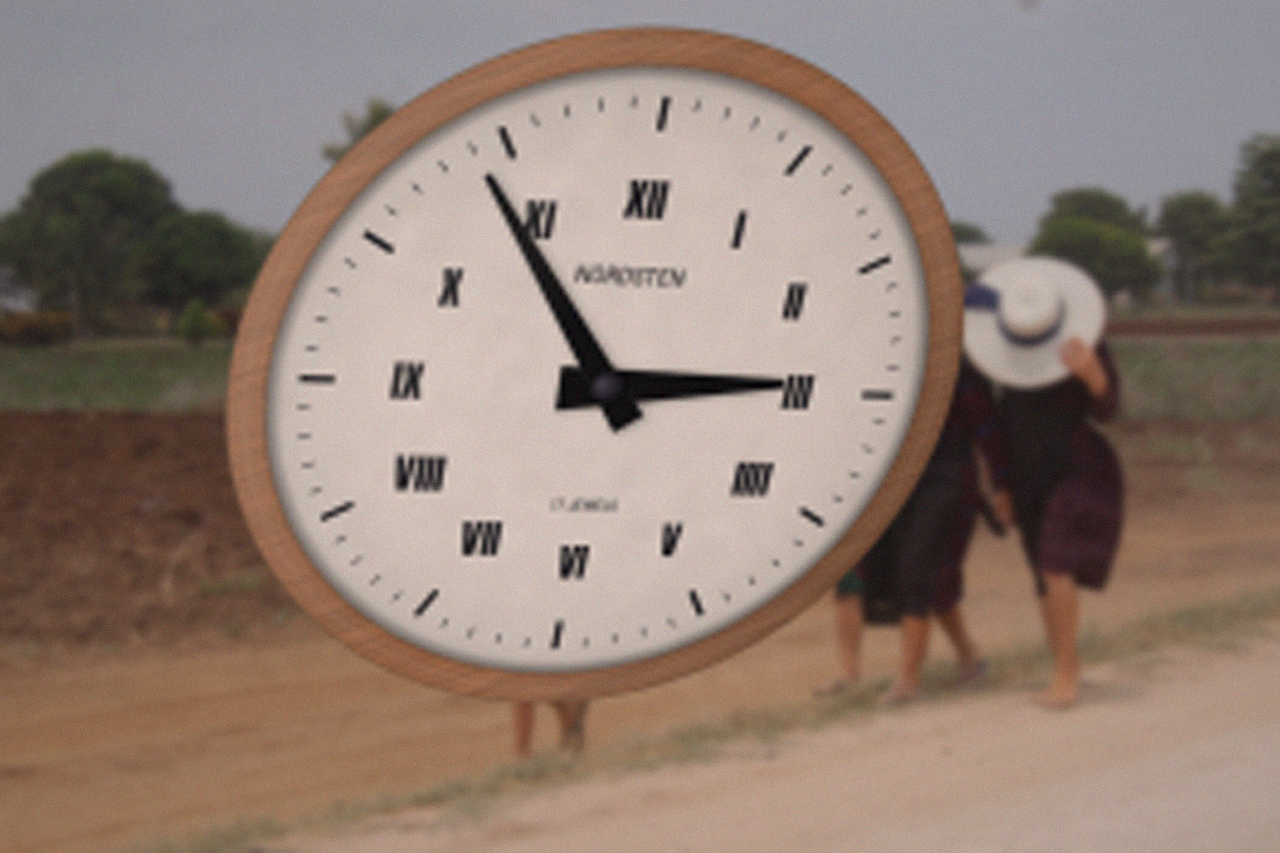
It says 2:54
